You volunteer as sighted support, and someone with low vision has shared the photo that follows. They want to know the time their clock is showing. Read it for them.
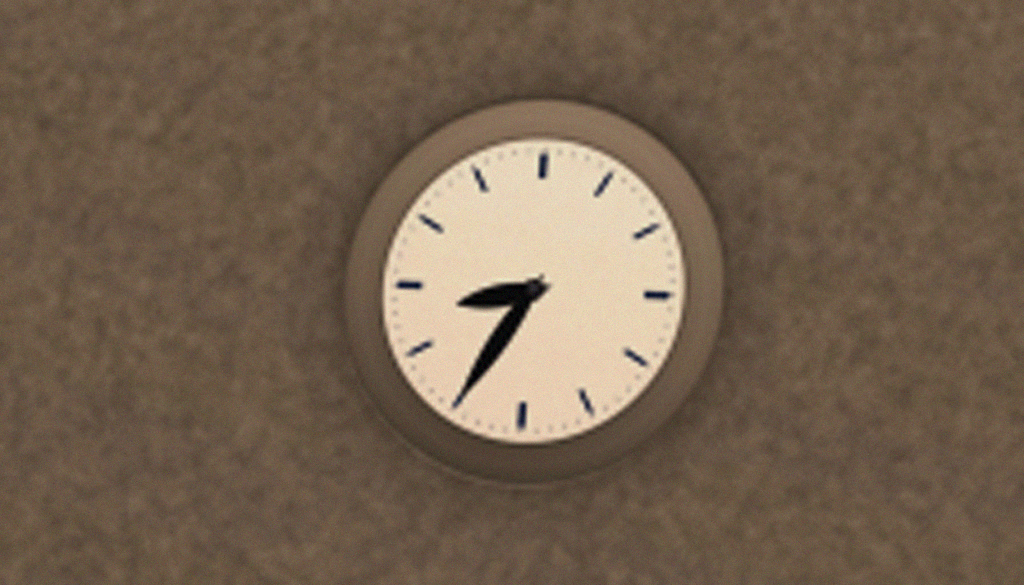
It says 8:35
